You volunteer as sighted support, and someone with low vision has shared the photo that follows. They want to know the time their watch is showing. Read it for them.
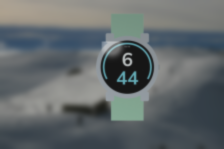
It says 6:44
